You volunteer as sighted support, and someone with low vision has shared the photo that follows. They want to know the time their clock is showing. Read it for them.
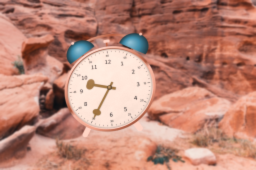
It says 9:35
